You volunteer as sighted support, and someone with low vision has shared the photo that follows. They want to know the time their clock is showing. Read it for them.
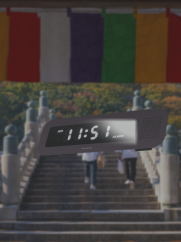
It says 11:51
